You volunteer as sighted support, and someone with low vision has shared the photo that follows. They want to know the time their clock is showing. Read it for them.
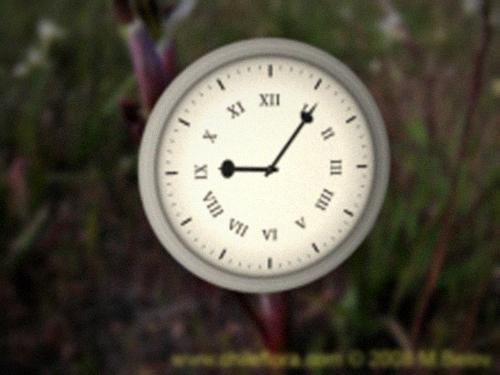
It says 9:06
